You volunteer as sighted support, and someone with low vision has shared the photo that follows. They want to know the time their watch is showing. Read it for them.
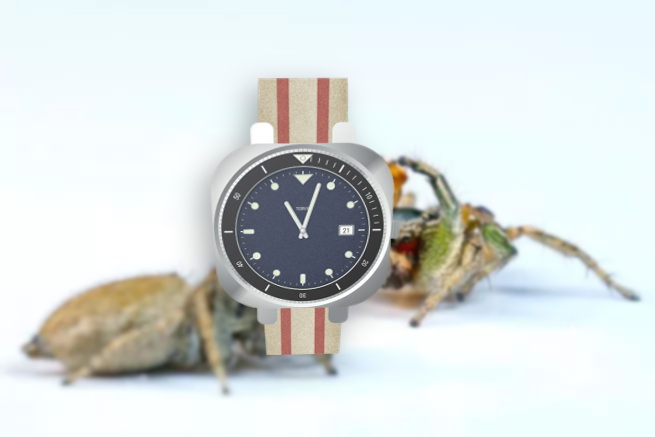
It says 11:03
